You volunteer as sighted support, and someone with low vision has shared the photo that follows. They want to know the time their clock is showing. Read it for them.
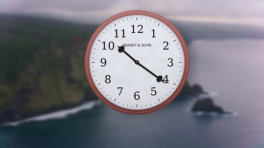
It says 10:21
